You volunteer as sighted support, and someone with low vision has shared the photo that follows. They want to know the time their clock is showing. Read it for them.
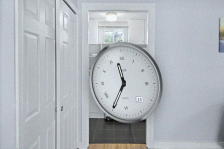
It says 11:35
